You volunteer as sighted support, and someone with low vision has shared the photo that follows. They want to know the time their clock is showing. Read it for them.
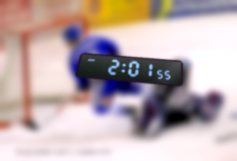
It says 2:01:55
